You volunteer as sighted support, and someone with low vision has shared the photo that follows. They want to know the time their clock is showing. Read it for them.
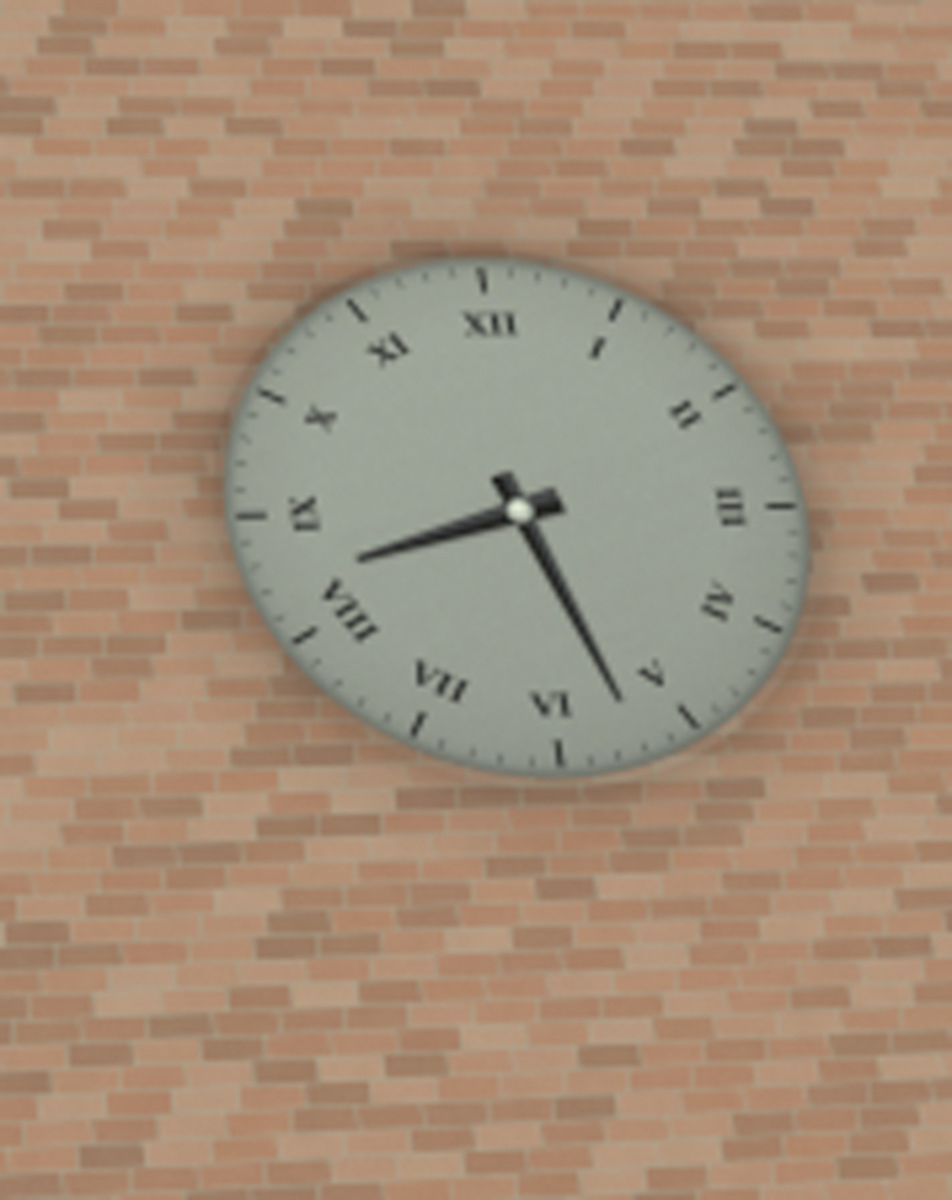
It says 8:27
